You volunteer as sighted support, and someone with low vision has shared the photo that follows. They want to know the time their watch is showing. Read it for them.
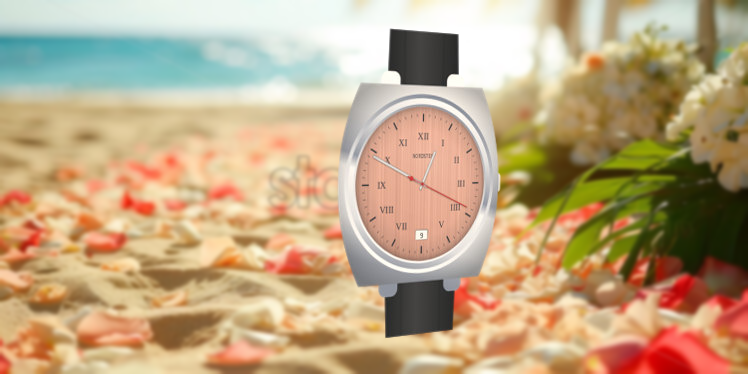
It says 12:49:19
